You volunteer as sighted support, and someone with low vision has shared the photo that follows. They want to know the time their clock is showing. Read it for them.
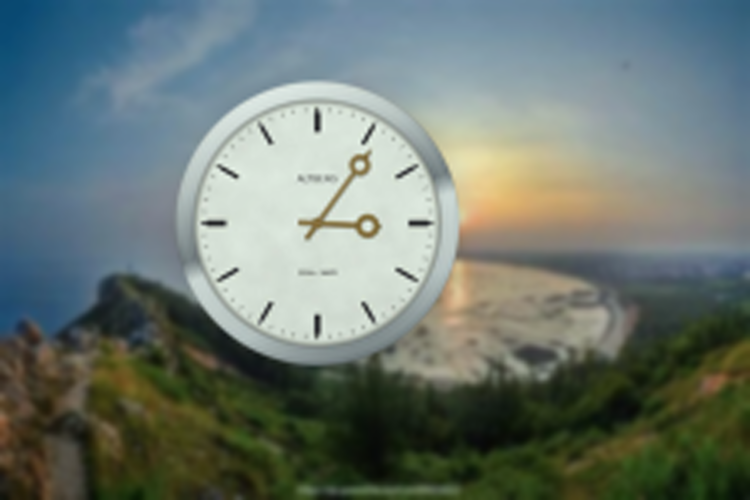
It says 3:06
